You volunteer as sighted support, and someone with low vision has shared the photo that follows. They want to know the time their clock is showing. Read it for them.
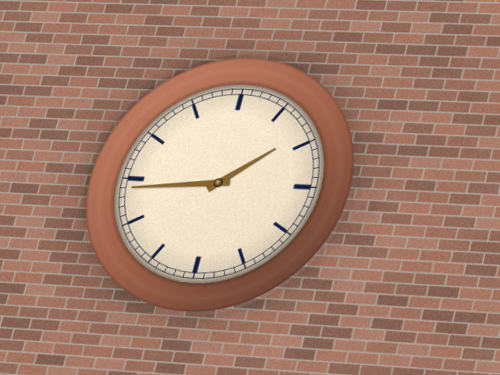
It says 1:44
